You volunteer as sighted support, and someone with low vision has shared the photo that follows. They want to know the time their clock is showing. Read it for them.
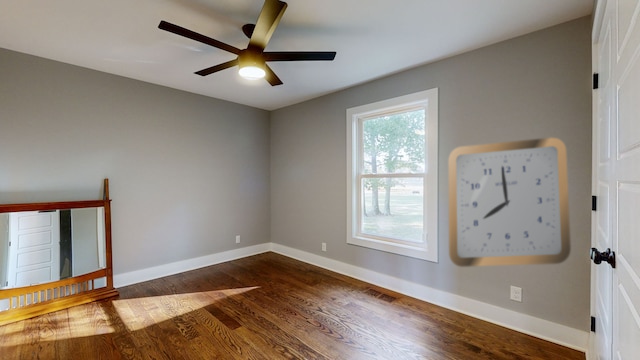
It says 7:59
